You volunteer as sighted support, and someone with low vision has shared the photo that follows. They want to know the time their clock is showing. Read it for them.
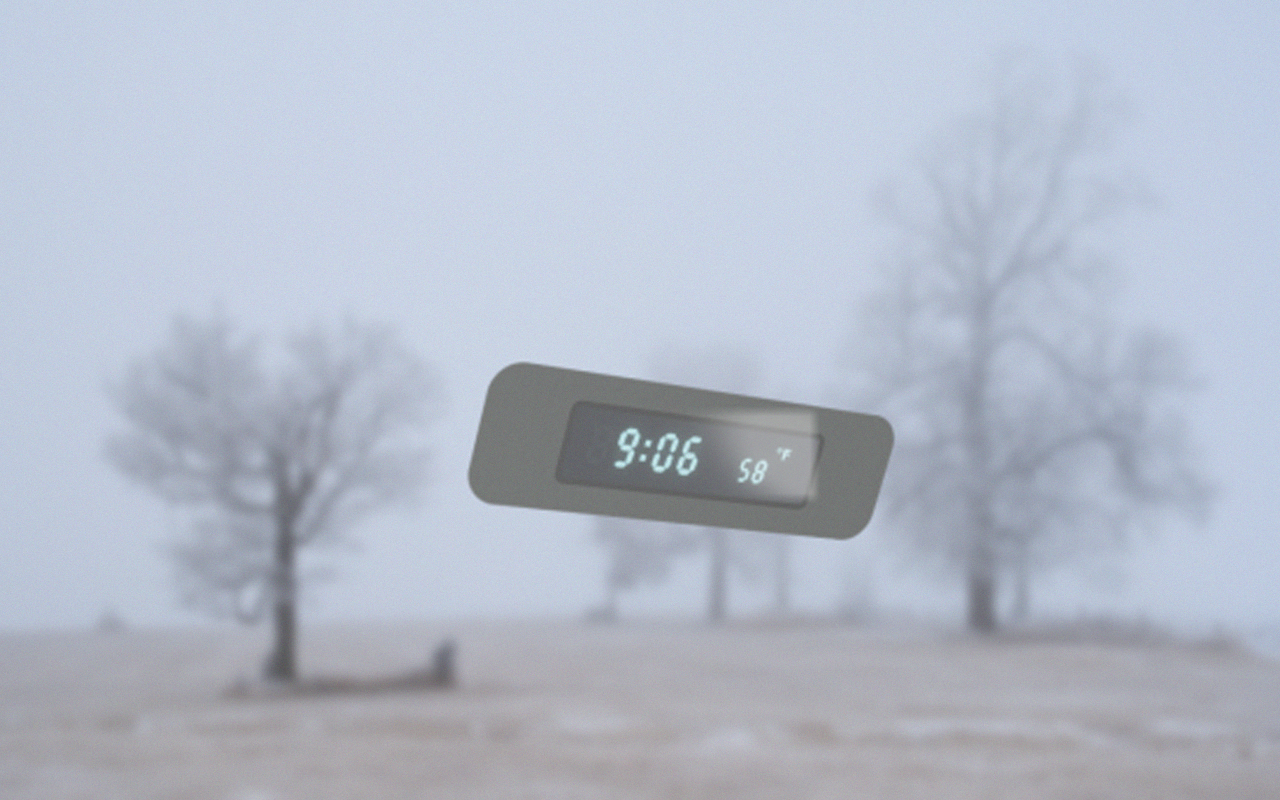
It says 9:06
